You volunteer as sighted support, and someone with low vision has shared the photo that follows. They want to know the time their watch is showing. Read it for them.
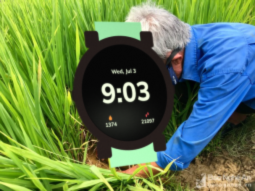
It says 9:03
